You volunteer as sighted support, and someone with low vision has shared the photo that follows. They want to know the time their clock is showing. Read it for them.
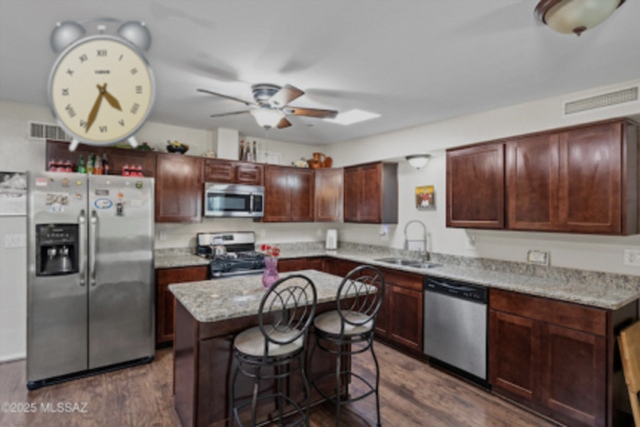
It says 4:34
